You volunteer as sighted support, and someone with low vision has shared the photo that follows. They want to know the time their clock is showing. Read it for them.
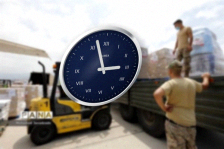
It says 2:57
